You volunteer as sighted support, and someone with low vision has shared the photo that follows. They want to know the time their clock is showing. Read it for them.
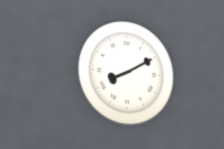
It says 8:10
